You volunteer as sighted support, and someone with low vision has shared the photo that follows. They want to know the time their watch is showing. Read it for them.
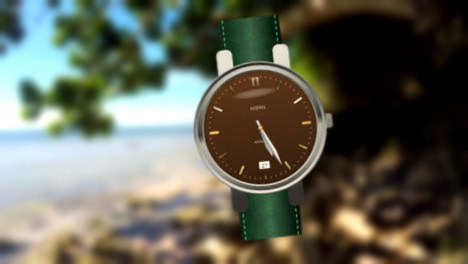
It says 5:26
